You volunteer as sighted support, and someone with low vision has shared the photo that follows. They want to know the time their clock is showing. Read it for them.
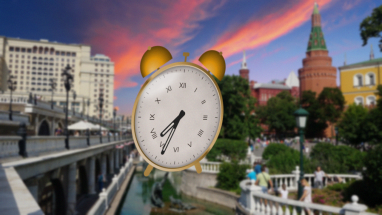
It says 7:34
